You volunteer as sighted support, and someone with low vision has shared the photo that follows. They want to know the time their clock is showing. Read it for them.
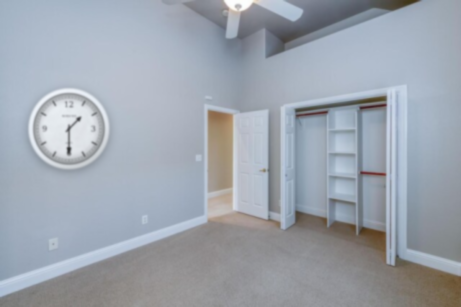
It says 1:30
